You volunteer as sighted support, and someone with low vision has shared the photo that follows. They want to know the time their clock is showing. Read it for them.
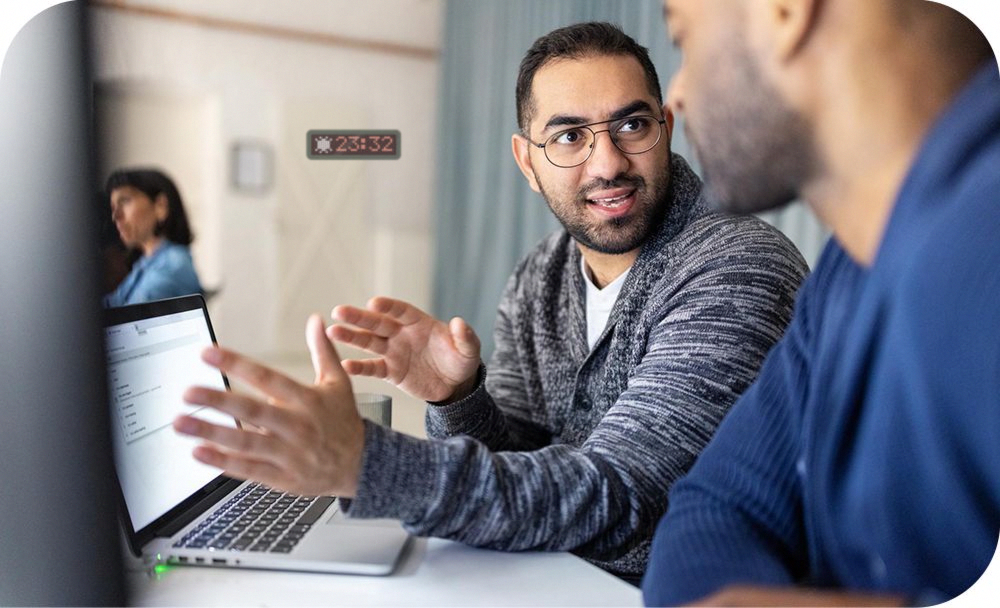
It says 23:32
